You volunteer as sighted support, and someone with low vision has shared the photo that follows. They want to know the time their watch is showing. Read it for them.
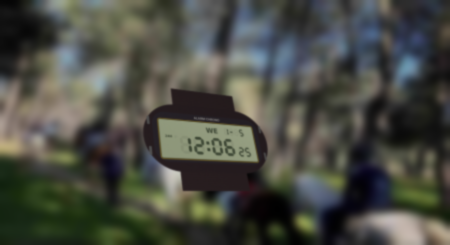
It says 12:06
